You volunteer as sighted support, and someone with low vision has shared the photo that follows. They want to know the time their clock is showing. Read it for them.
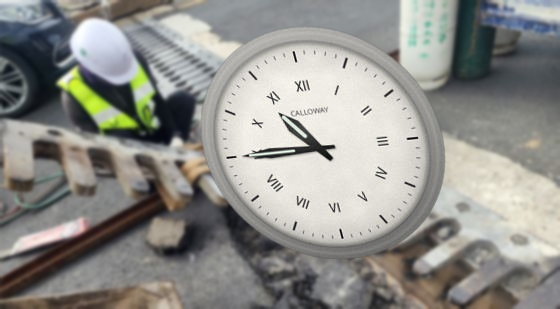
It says 10:45
